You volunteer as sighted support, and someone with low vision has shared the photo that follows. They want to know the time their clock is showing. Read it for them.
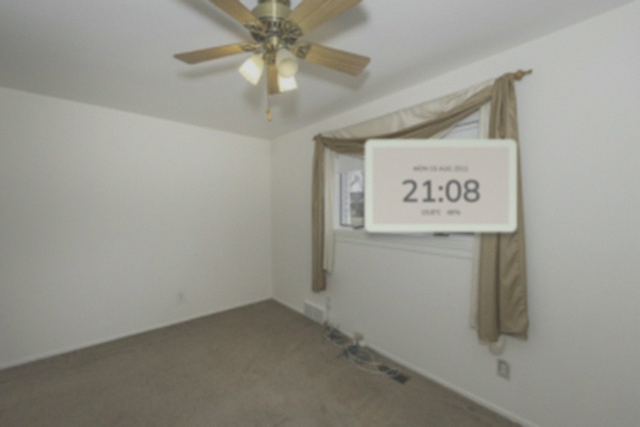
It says 21:08
